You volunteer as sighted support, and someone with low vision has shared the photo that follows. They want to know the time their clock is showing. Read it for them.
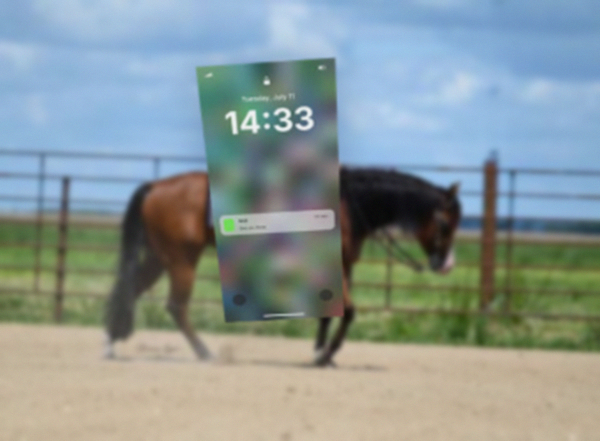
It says 14:33
